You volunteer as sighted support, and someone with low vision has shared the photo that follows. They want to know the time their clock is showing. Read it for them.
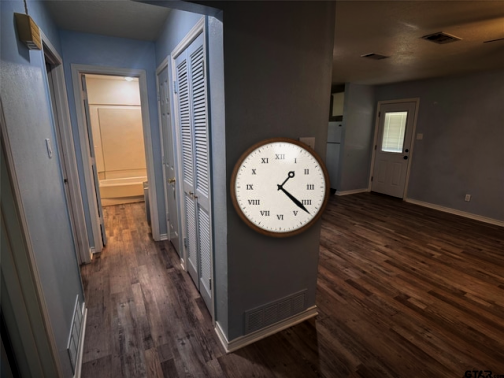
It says 1:22
